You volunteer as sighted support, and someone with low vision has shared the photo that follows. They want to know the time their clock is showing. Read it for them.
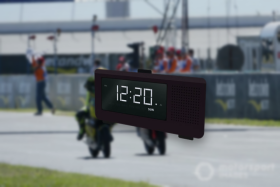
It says 12:20
